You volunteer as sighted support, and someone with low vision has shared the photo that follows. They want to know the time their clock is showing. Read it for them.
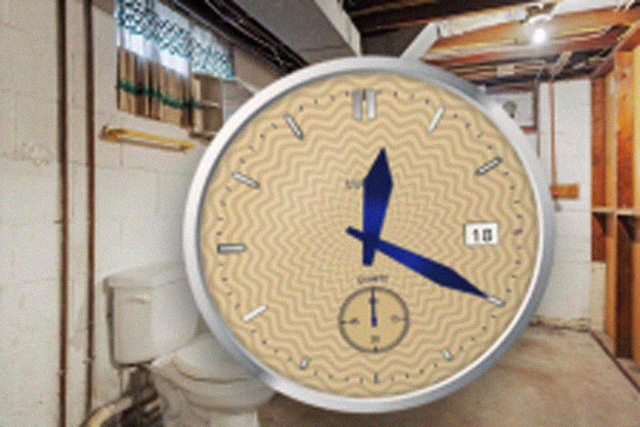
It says 12:20
